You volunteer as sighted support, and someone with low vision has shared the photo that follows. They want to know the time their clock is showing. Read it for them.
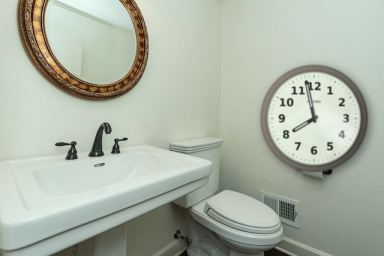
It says 7:58
